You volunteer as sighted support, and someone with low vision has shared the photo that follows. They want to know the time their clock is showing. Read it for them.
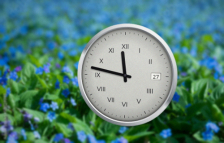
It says 11:47
